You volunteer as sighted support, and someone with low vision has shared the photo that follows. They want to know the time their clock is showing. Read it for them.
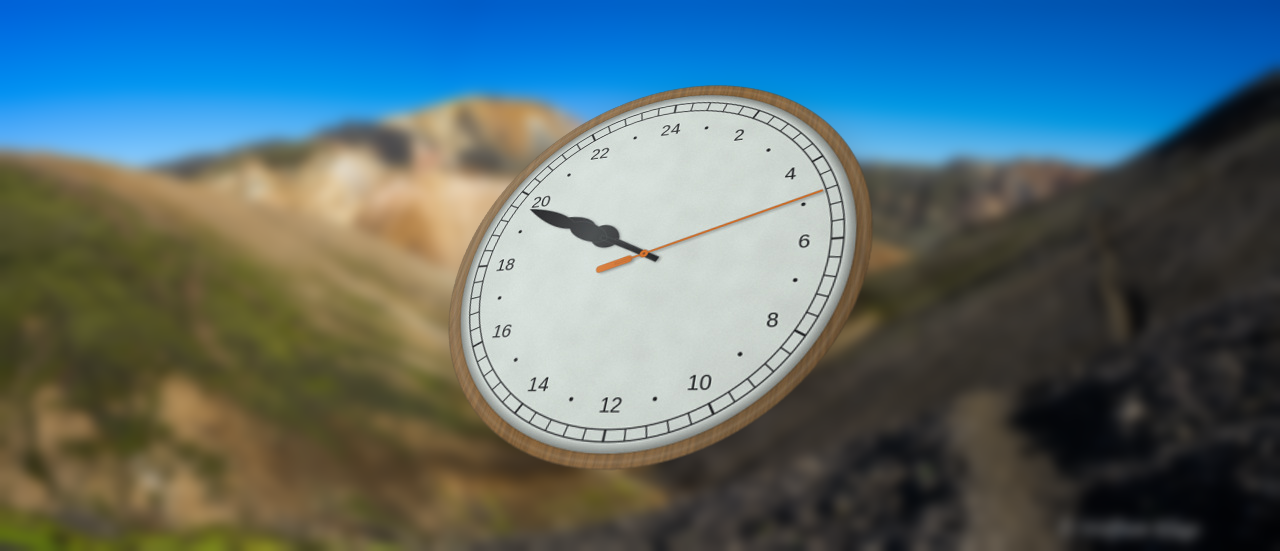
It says 19:49:12
